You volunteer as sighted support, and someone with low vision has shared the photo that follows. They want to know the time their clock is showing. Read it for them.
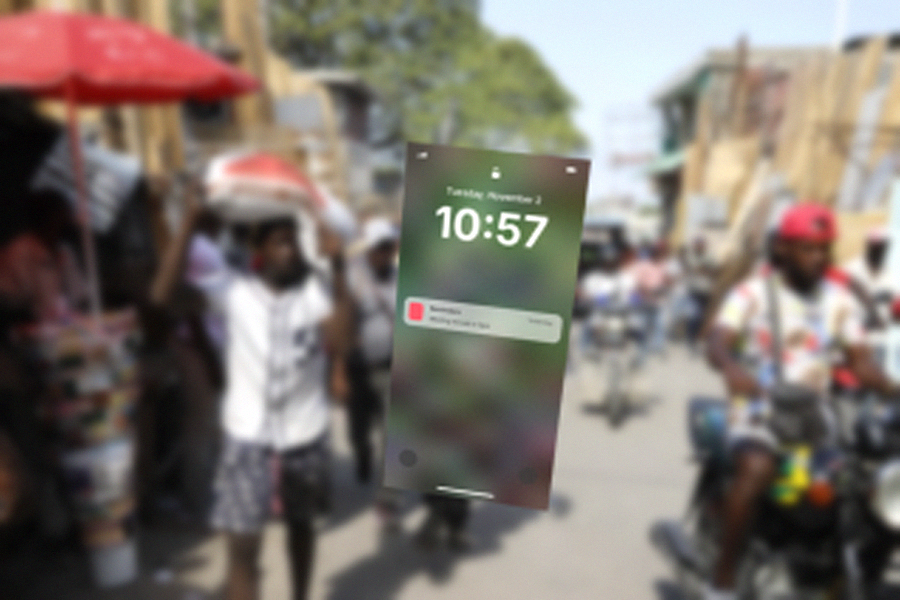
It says 10:57
